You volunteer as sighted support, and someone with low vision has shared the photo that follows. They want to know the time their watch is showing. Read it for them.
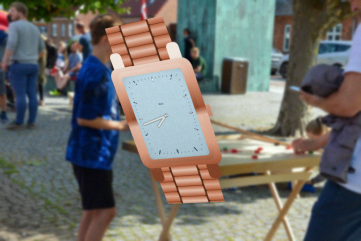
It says 7:43
